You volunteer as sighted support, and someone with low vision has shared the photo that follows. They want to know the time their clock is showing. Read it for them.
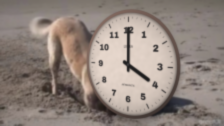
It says 4:00
